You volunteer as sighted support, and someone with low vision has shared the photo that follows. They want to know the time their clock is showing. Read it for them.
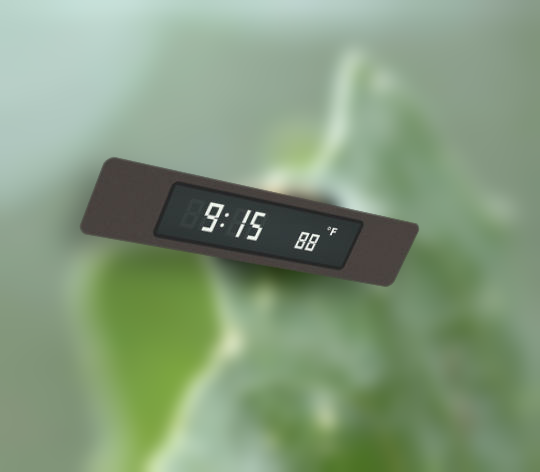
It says 9:15
